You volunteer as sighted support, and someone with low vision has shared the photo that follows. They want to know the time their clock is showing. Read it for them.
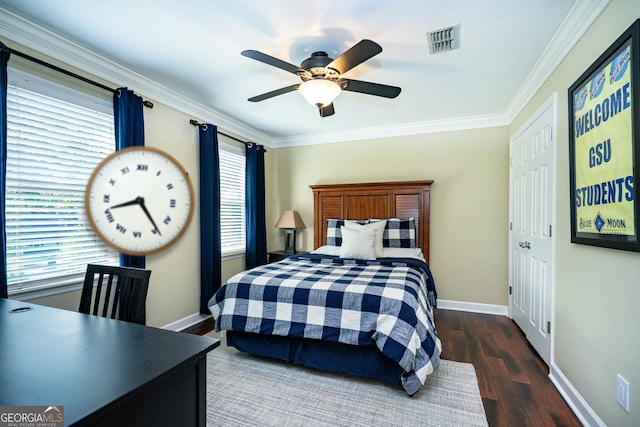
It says 8:24
